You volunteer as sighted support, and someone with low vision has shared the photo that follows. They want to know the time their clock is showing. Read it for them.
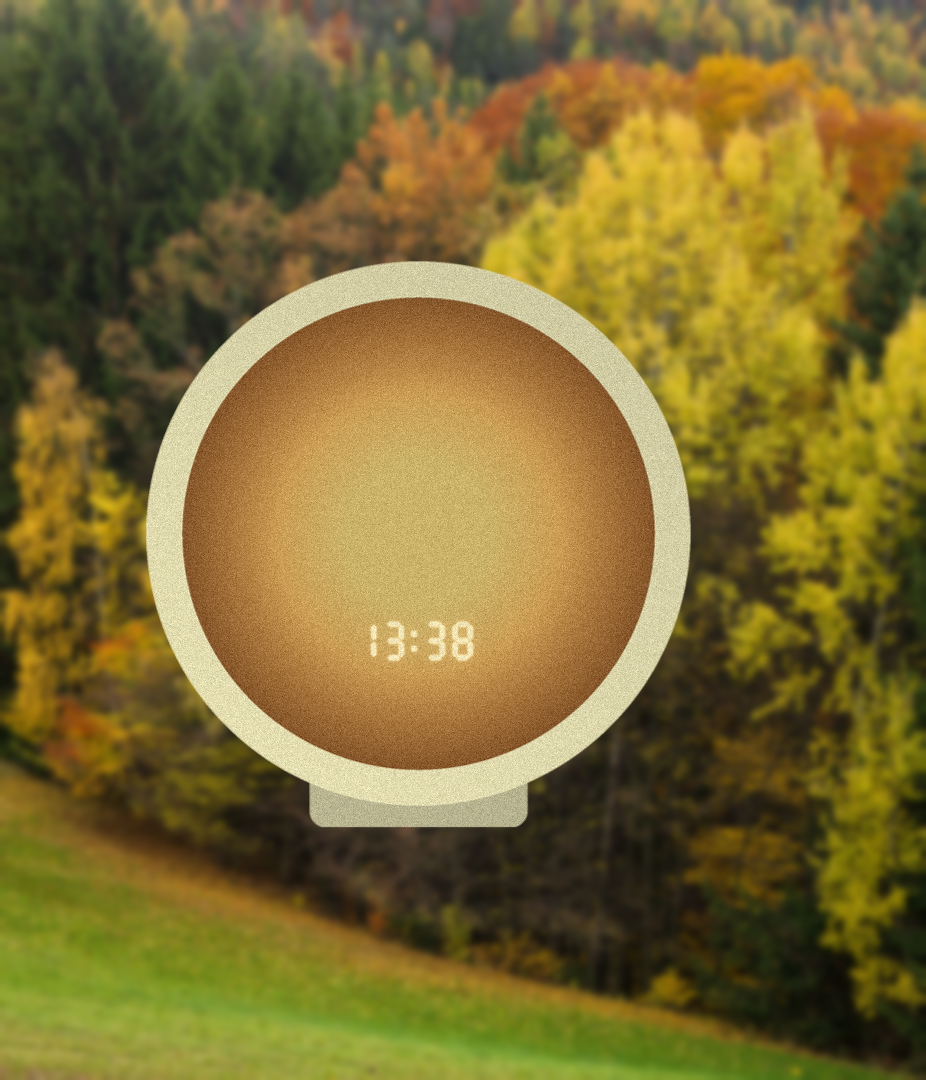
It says 13:38
